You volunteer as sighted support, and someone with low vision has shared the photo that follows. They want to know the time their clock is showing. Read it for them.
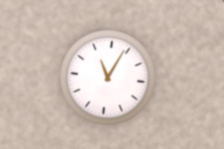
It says 11:04
